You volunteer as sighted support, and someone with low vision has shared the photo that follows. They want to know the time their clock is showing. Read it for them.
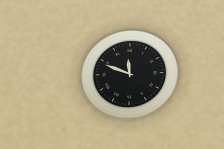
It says 11:49
